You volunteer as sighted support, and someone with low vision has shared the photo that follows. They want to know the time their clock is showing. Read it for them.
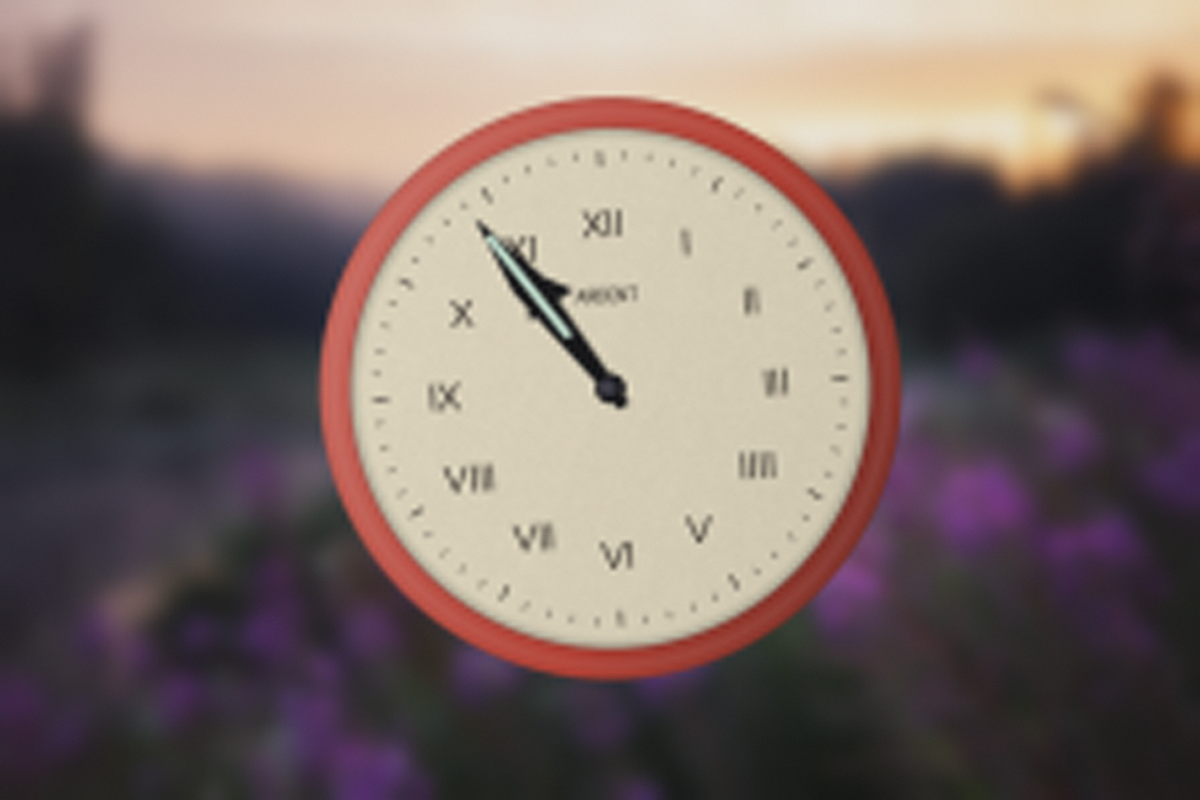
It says 10:54
